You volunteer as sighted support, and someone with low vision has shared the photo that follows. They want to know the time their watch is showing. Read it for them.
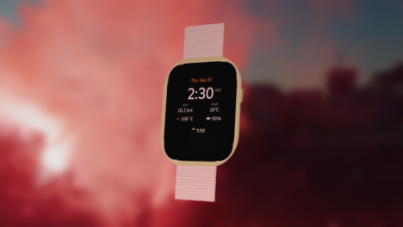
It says 2:30
